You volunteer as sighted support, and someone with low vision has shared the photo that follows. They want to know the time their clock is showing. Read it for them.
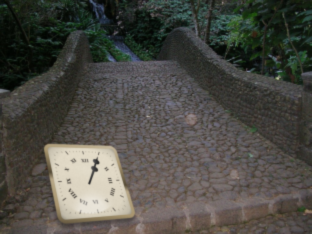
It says 1:05
